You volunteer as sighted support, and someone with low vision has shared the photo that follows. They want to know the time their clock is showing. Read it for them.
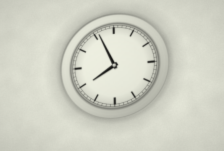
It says 7:56
